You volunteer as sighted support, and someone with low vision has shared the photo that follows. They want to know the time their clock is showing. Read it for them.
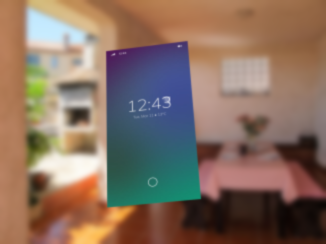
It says 12:43
